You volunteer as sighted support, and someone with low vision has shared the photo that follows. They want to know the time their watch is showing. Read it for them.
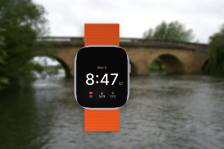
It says 8:47
